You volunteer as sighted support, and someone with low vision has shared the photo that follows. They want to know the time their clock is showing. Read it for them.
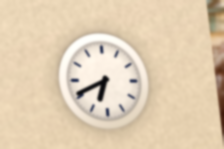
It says 6:41
